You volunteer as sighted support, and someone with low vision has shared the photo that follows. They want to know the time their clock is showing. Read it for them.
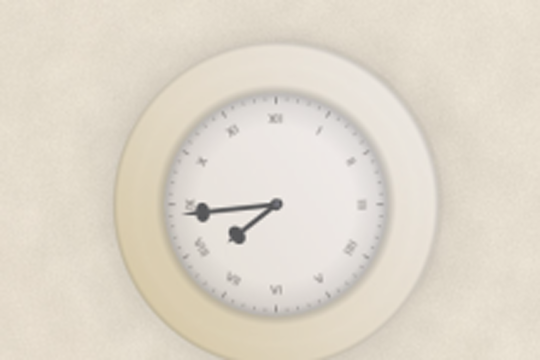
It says 7:44
